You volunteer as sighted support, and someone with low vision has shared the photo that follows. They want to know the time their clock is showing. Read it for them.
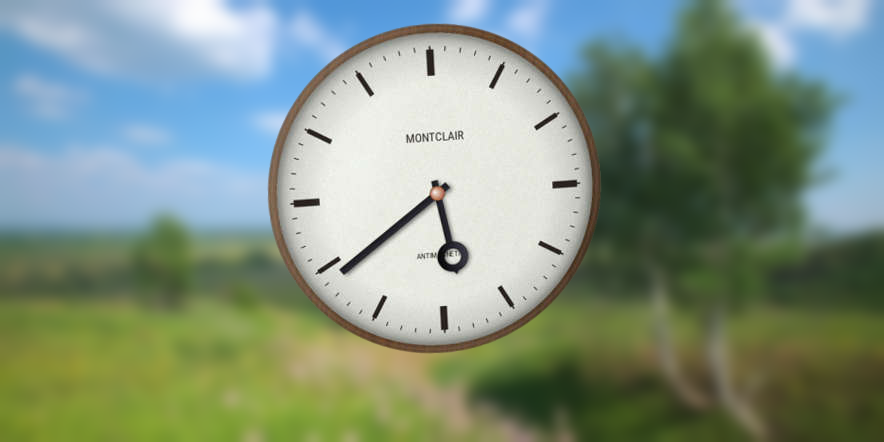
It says 5:39
